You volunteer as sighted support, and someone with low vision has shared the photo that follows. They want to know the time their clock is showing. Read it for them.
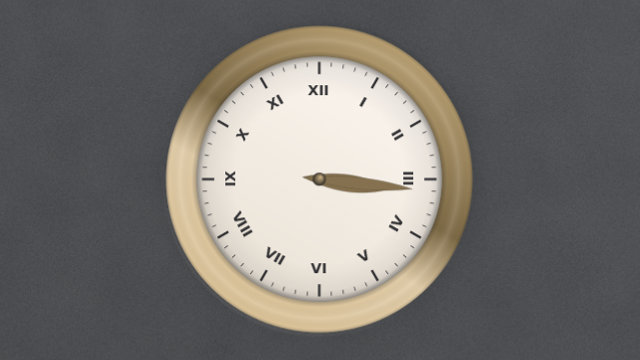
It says 3:16
